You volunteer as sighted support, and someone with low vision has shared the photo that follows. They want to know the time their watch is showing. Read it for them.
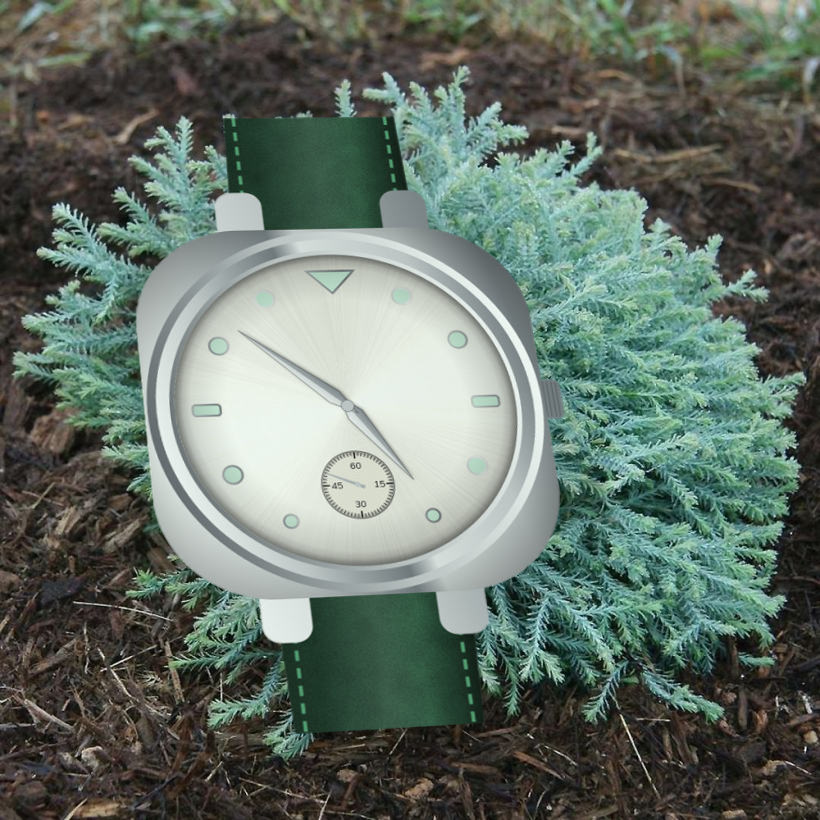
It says 4:51:49
